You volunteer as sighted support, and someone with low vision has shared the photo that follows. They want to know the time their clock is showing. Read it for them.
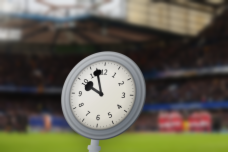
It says 9:57
